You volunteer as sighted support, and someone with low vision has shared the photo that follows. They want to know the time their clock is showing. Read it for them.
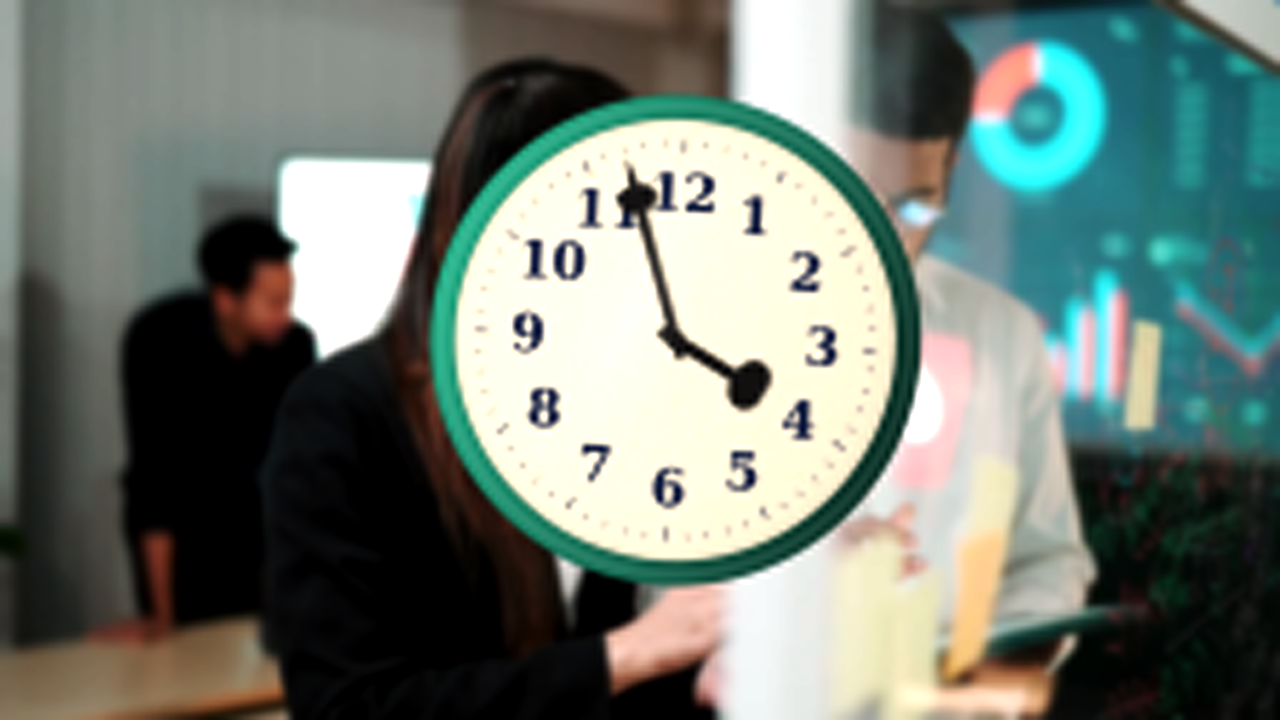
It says 3:57
